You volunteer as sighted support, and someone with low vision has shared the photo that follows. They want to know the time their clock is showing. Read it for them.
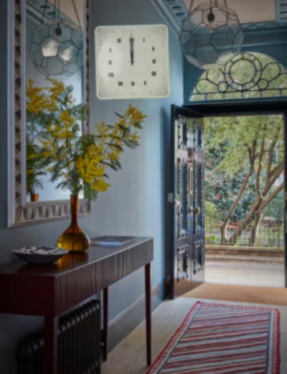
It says 12:00
